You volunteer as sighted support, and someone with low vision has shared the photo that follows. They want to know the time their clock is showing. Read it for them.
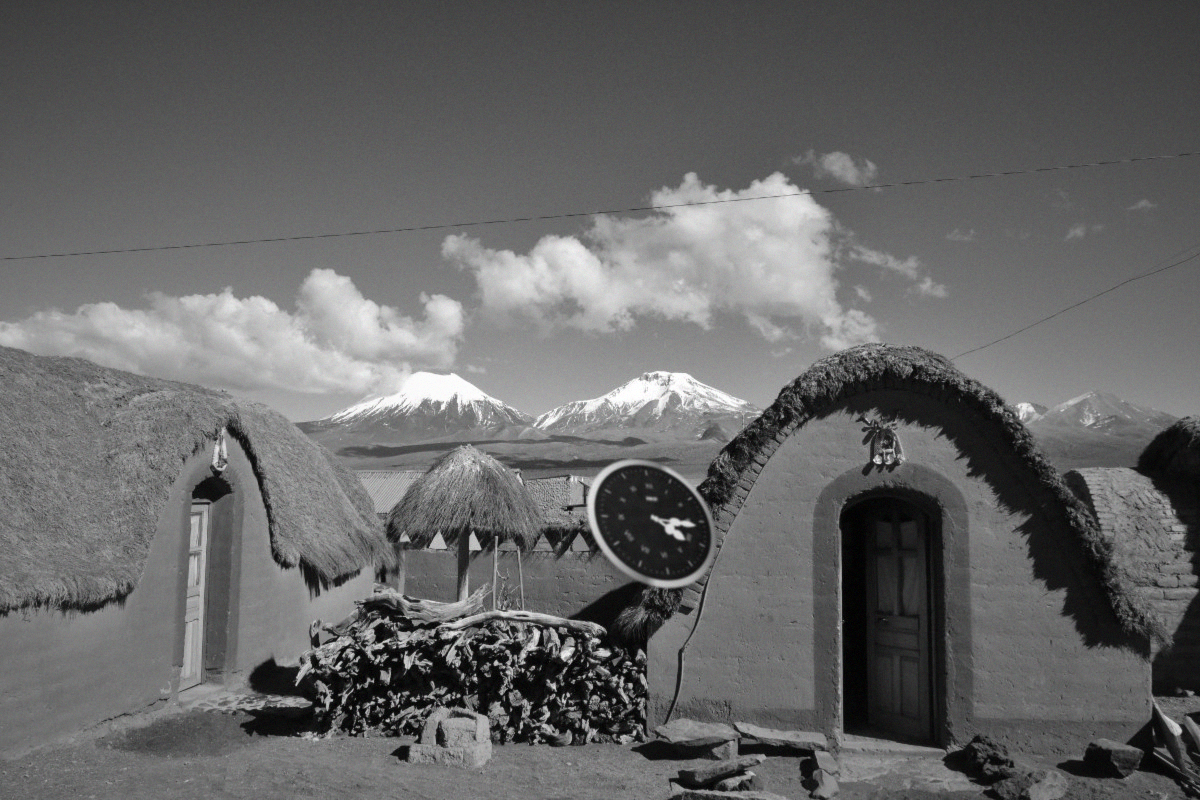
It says 4:16
